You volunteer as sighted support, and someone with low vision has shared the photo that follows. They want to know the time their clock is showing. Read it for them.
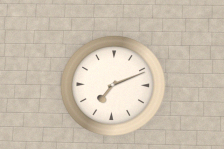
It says 7:11
